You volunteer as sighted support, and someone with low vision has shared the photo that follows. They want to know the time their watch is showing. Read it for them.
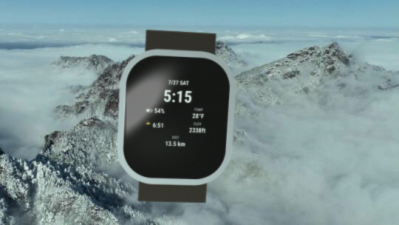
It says 5:15
